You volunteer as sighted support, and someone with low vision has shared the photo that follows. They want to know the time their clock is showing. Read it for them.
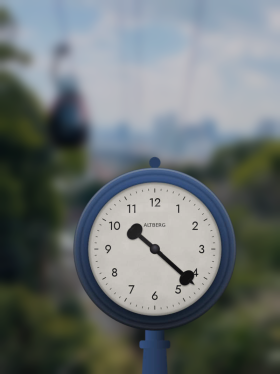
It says 10:22
